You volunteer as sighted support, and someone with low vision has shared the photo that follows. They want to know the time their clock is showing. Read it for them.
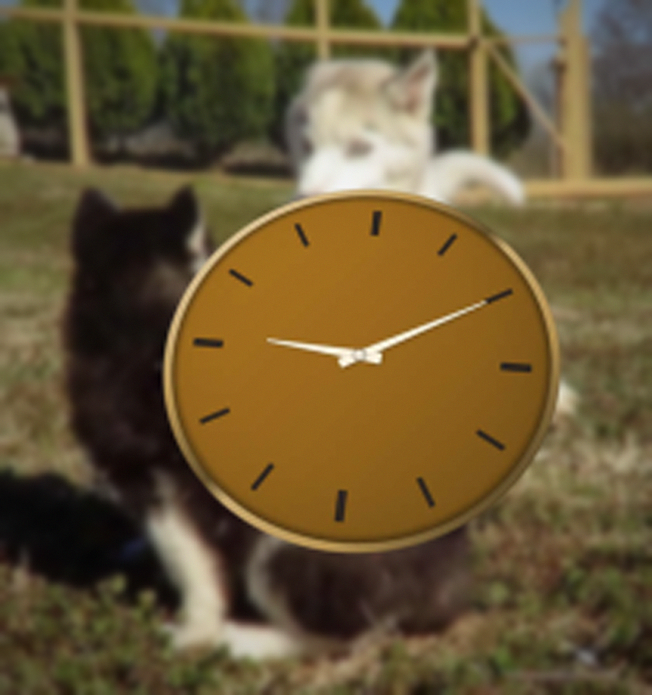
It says 9:10
